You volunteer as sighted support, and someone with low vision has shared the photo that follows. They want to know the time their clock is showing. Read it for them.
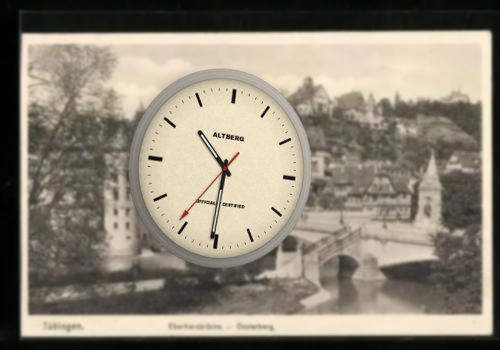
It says 10:30:36
